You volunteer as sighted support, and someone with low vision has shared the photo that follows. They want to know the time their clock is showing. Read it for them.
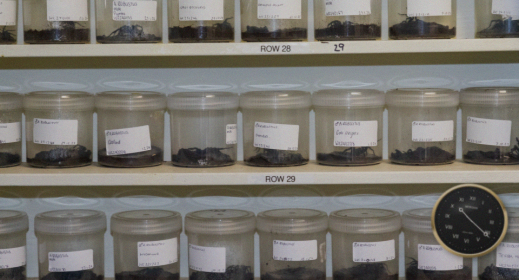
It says 10:21
